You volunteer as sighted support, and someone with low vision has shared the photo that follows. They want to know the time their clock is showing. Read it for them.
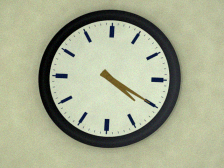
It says 4:20
